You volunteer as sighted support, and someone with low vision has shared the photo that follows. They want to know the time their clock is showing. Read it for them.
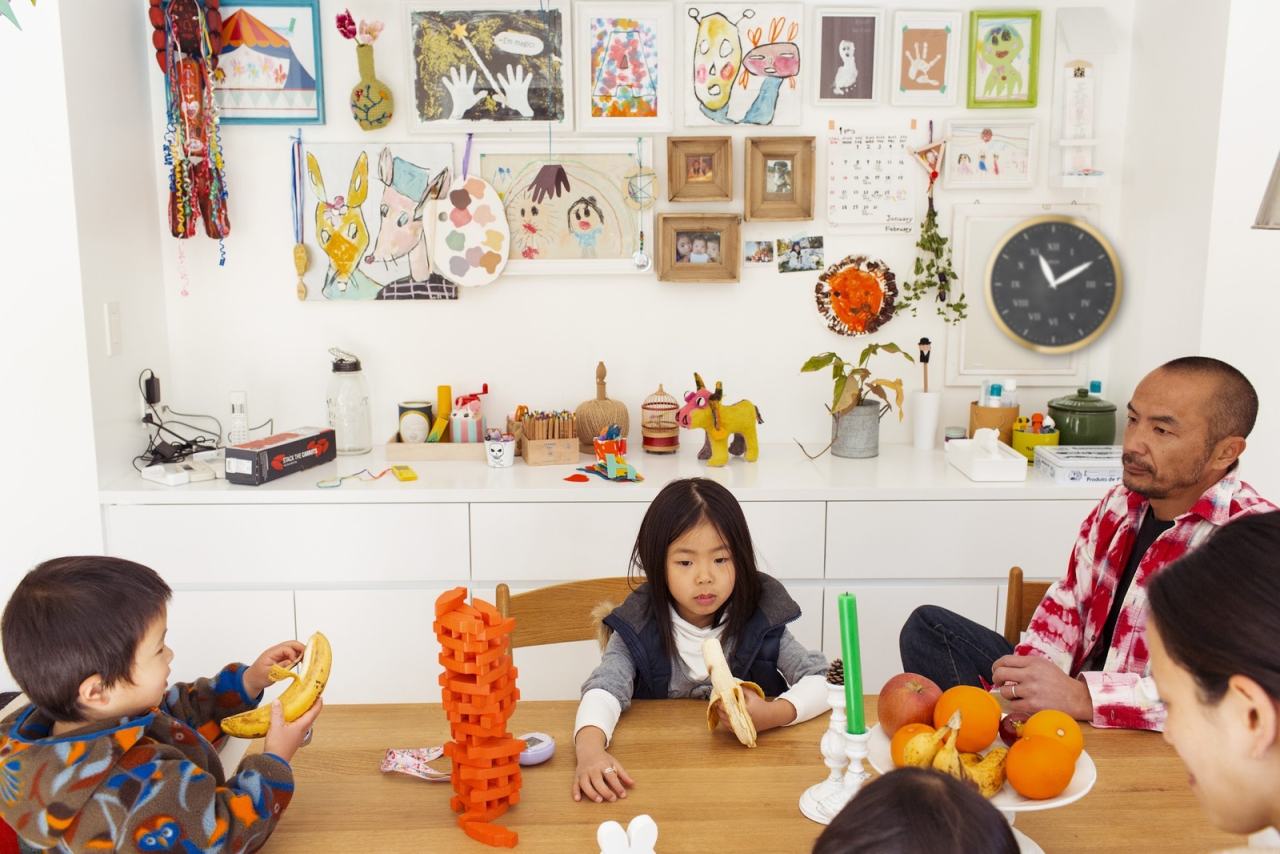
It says 11:10
